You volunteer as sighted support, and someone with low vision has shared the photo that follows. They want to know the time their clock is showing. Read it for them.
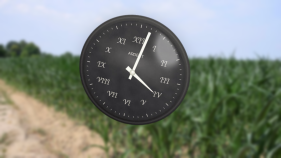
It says 4:02
